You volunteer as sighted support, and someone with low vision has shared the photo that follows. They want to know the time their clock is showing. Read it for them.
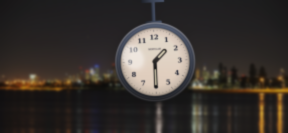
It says 1:30
